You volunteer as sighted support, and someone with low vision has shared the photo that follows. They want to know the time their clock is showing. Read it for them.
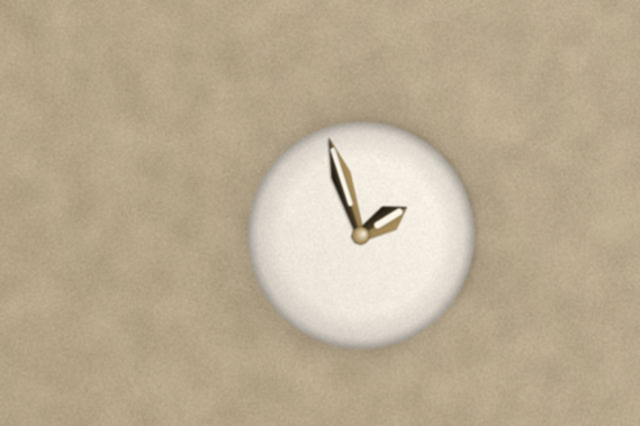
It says 1:57
